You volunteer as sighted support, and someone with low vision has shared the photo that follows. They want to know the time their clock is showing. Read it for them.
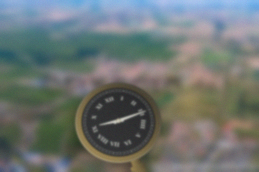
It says 9:15
